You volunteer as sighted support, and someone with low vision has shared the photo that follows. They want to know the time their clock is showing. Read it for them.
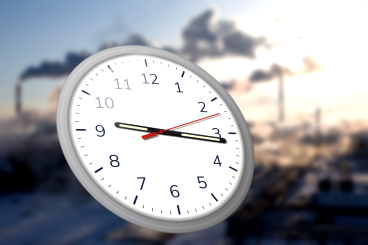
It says 9:16:12
